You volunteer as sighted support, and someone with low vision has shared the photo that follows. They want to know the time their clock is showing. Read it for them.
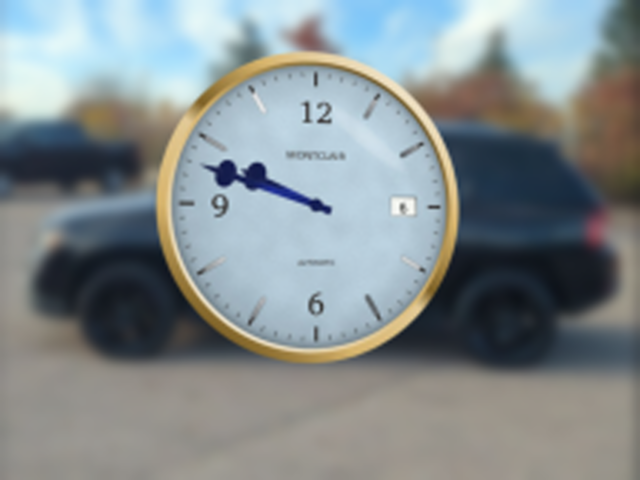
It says 9:48
